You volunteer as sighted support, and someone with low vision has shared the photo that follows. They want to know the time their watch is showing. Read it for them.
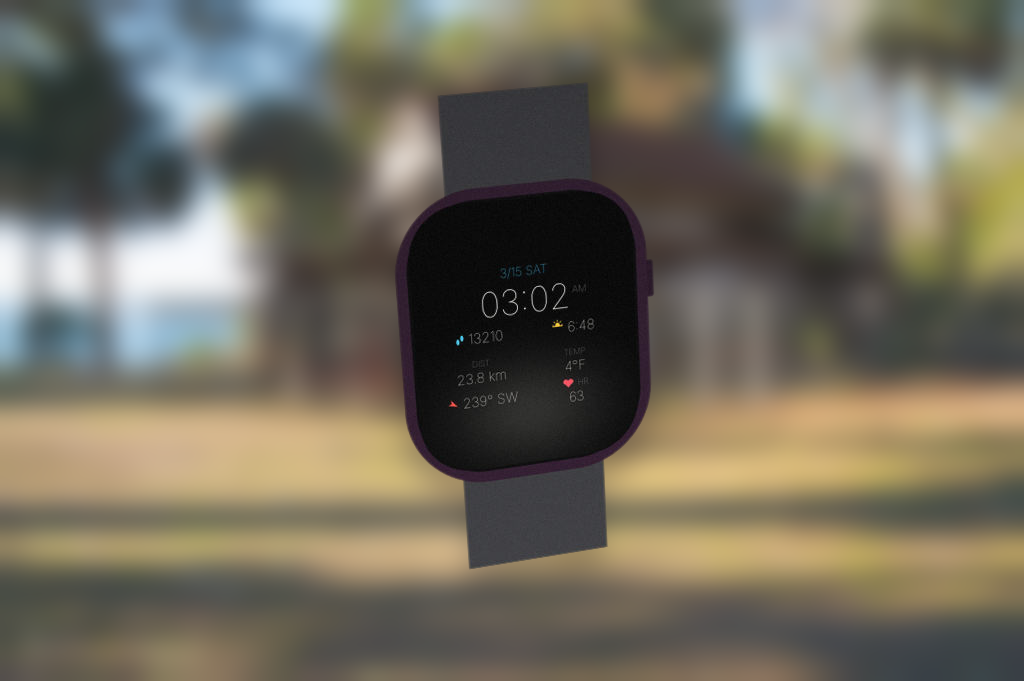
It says 3:02
